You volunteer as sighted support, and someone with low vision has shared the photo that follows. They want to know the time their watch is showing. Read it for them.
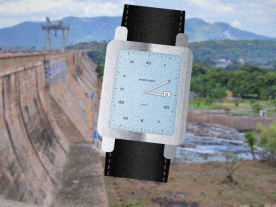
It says 3:10
